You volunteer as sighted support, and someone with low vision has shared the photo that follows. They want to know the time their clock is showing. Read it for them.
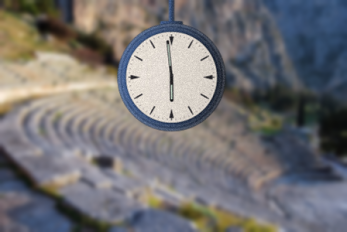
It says 5:59
